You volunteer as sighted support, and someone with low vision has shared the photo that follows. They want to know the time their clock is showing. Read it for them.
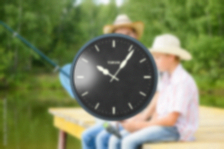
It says 10:06
